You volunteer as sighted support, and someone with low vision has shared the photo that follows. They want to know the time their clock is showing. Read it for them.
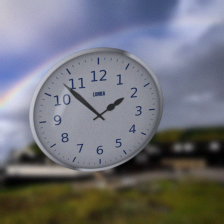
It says 1:53
